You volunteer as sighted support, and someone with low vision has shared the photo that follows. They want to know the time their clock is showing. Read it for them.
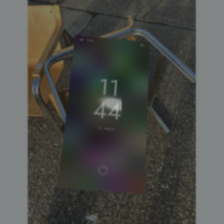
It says 11:44
